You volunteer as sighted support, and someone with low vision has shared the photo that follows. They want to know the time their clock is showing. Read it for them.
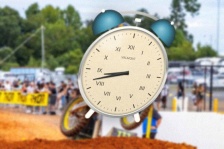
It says 8:42
